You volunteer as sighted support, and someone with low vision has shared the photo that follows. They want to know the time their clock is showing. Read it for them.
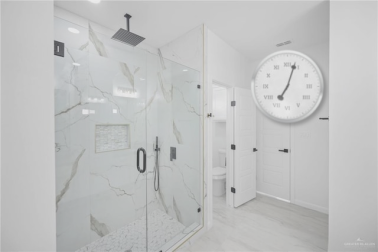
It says 7:03
